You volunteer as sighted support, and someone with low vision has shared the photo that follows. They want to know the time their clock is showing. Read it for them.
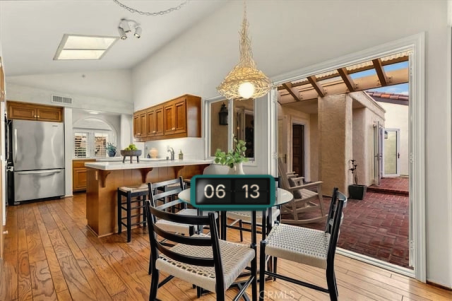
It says 6:13
